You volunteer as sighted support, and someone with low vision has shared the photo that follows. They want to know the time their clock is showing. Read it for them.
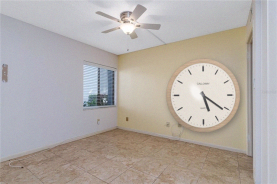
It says 5:21
